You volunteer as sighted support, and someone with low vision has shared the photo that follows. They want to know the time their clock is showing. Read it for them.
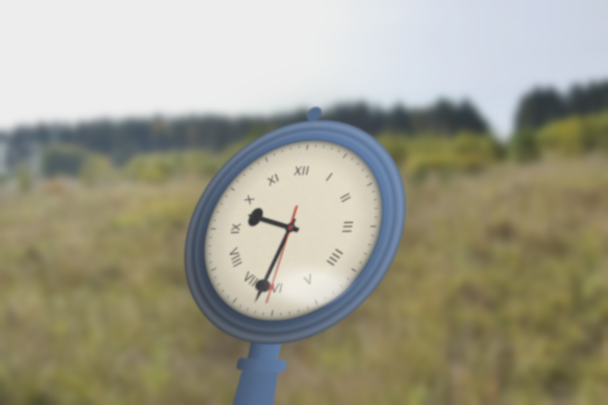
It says 9:32:31
